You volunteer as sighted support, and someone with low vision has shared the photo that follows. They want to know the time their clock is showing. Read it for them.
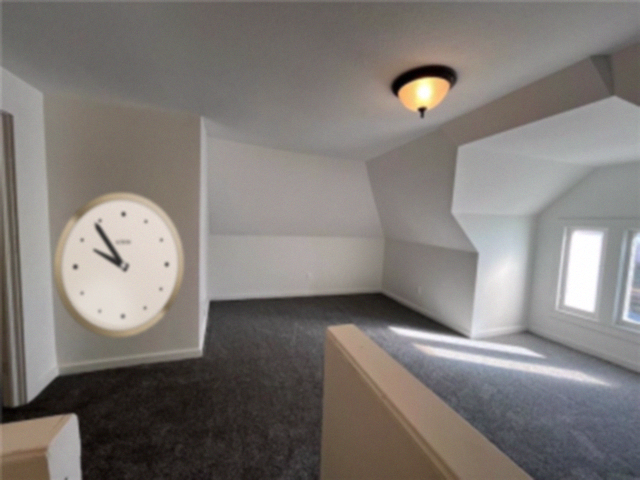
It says 9:54
